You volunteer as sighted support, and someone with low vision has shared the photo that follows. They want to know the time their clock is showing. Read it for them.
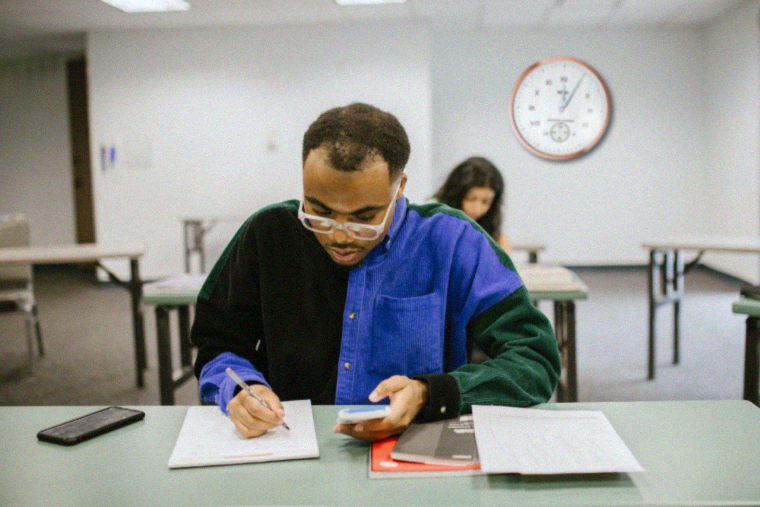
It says 12:05
